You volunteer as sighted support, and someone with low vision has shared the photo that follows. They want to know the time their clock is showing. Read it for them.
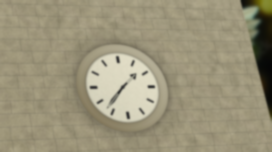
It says 1:37
